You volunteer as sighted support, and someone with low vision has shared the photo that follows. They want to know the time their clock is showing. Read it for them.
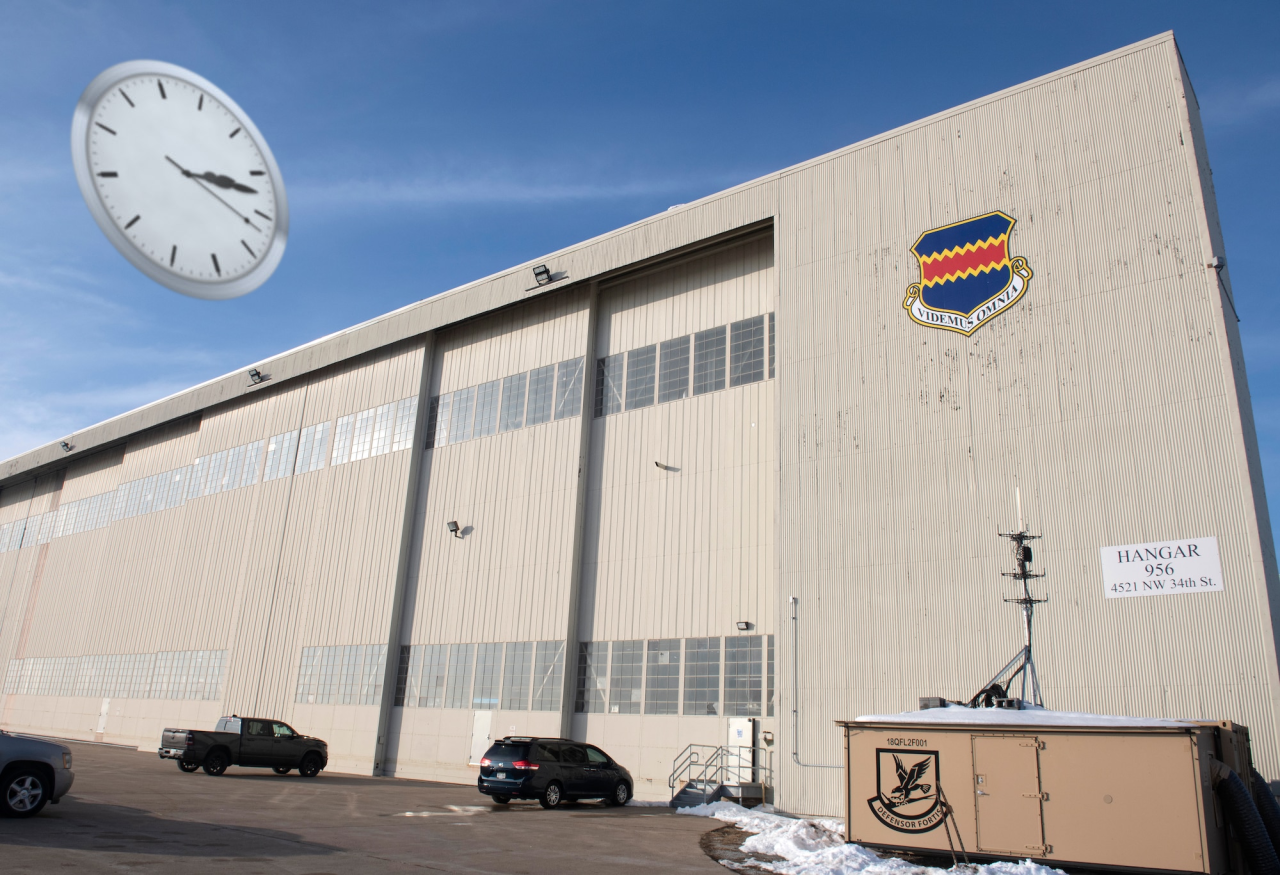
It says 3:17:22
